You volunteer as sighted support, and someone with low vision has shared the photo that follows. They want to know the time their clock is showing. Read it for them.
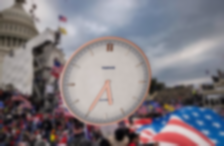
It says 5:35
